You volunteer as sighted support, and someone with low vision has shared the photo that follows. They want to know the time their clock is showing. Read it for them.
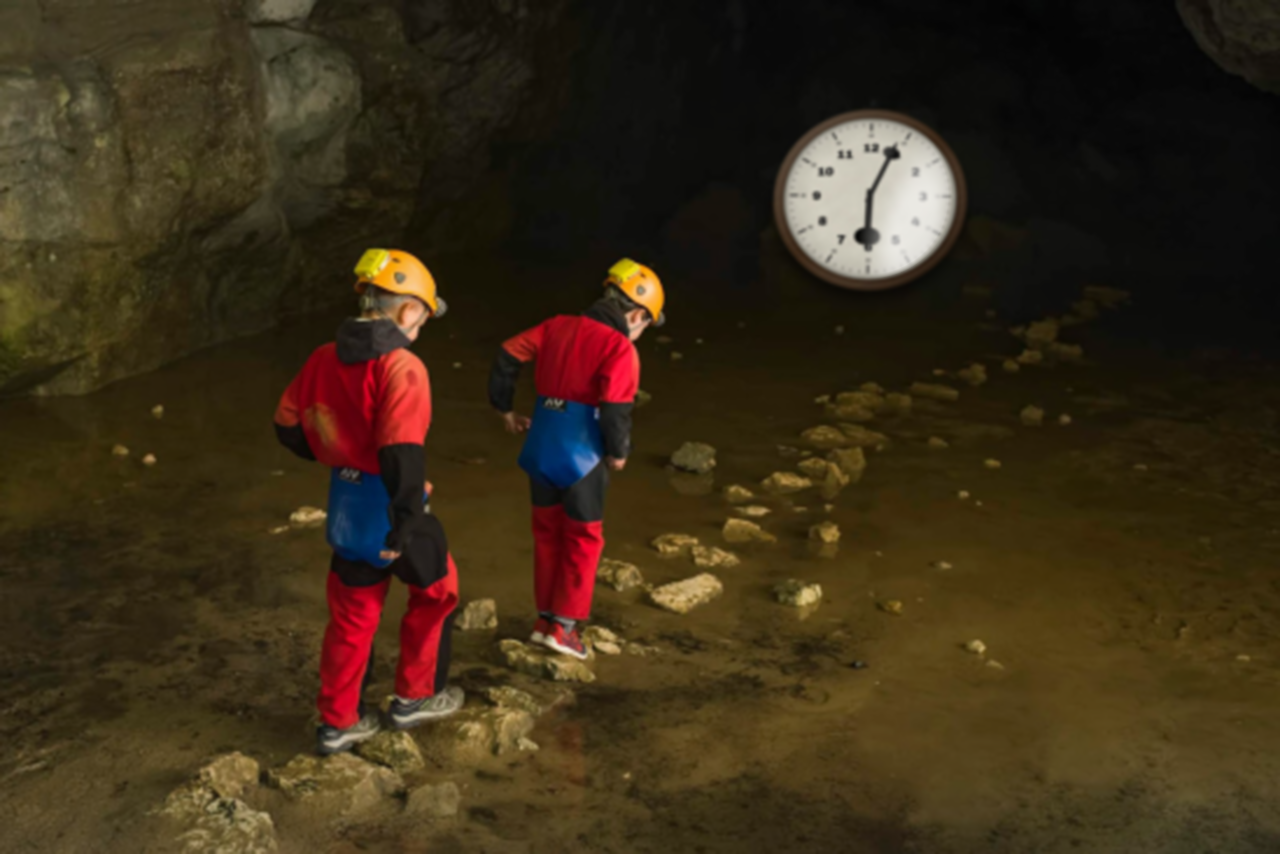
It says 6:04
